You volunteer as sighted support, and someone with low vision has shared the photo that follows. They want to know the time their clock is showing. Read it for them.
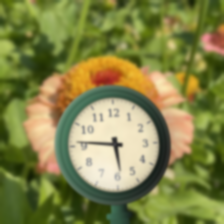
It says 5:46
